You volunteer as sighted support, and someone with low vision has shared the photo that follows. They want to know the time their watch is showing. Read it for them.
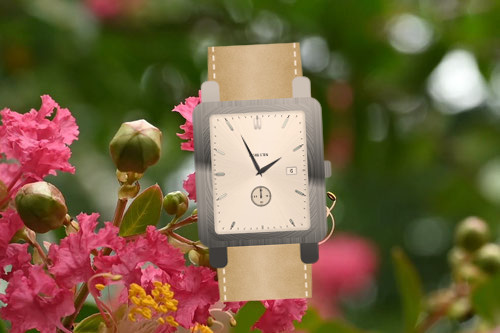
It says 1:56
